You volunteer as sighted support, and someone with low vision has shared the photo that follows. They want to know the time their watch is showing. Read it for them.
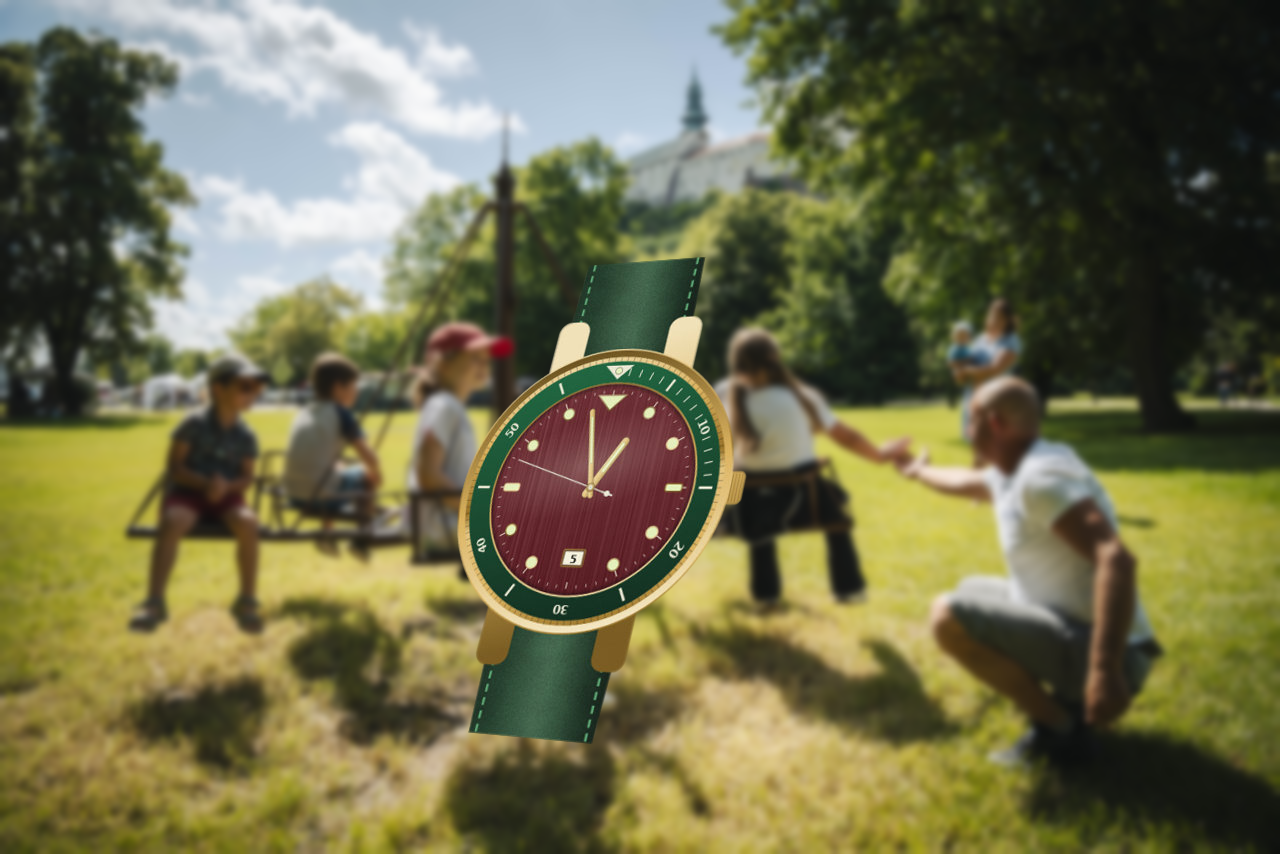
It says 12:57:48
